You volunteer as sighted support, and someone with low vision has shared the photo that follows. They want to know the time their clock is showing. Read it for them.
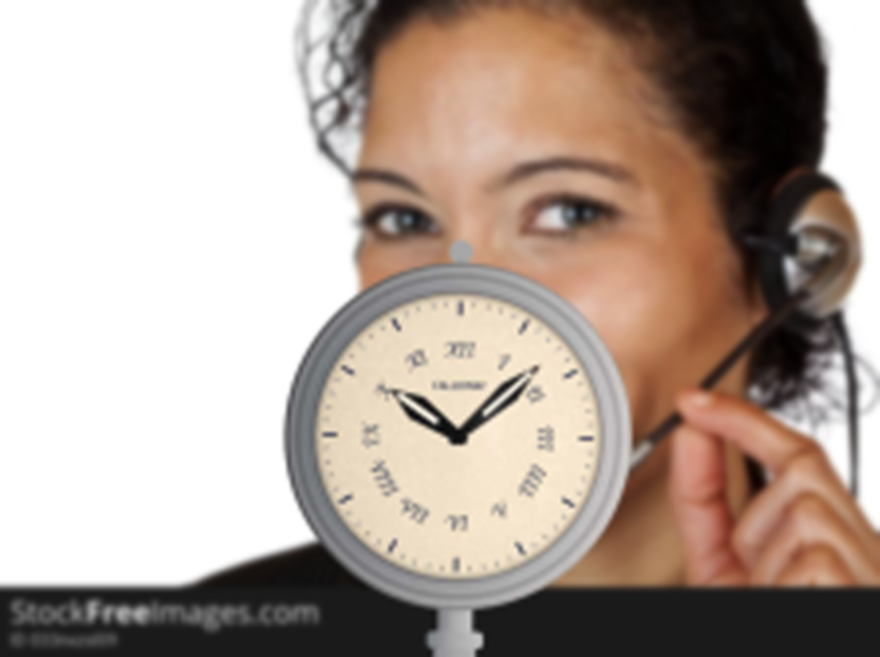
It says 10:08
